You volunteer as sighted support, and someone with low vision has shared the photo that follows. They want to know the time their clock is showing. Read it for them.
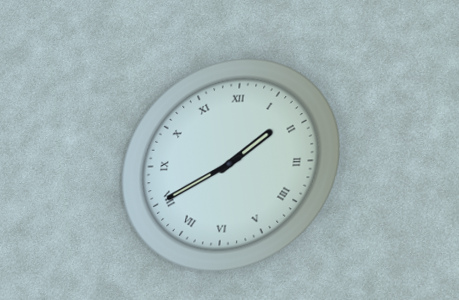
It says 1:40
